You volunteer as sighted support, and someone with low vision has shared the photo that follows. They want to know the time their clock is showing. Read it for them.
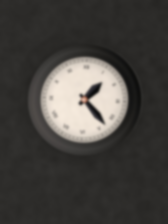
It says 1:23
